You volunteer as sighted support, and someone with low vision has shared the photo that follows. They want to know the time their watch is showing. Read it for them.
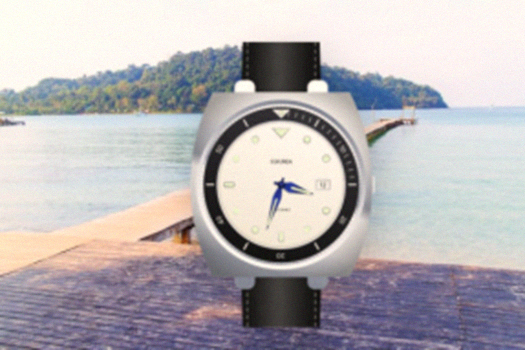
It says 3:33
